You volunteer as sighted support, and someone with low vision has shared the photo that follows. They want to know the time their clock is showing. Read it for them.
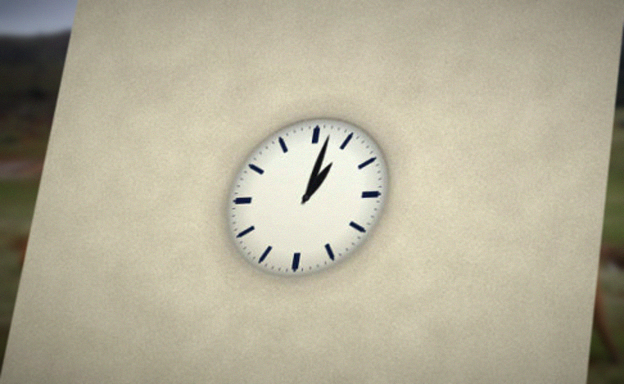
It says 1:02
